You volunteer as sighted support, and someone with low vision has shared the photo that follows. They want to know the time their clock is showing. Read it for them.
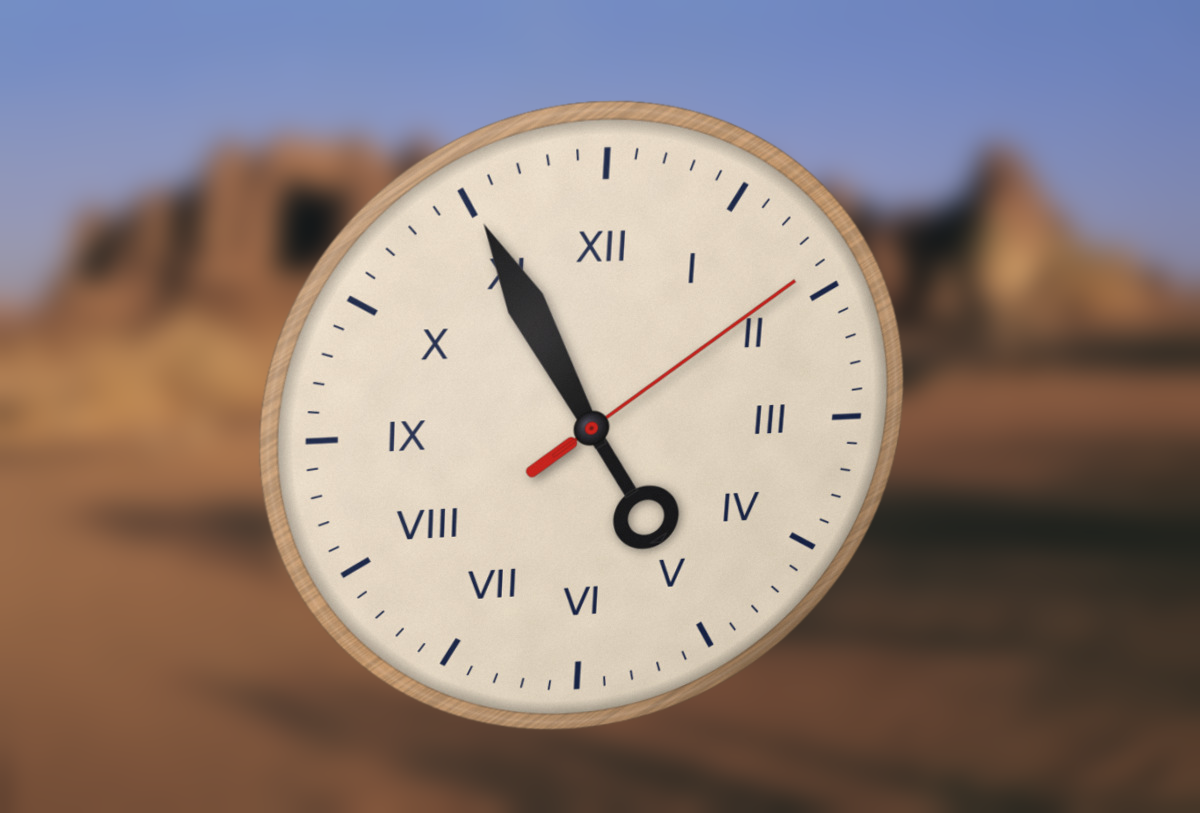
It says 4:55:09
